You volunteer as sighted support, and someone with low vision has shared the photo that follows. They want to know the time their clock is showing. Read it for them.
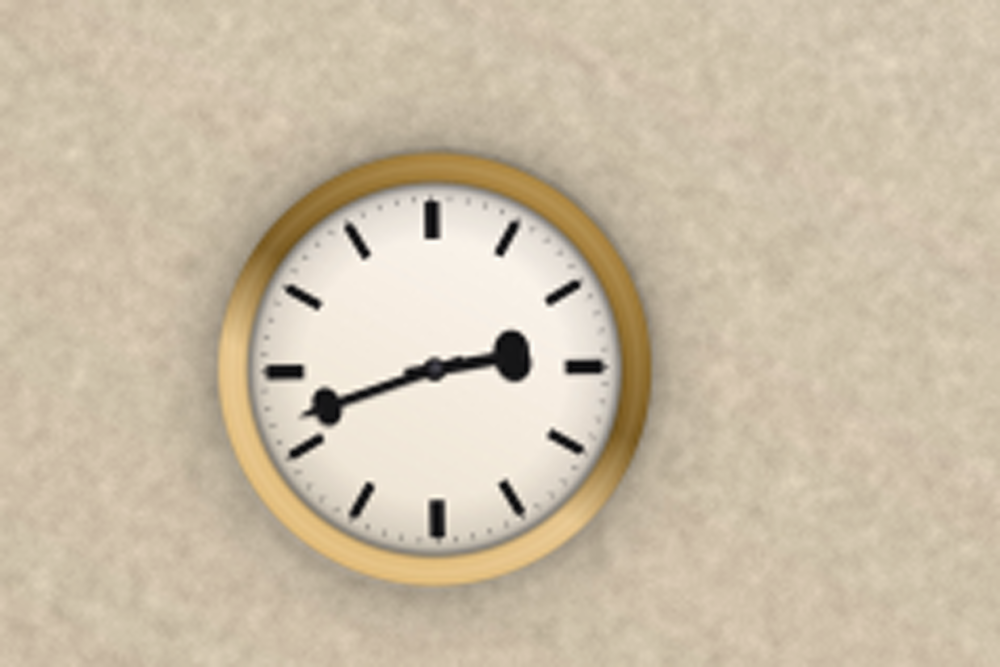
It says 2:42
